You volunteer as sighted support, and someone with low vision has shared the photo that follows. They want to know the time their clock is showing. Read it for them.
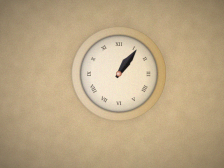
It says 1:06
